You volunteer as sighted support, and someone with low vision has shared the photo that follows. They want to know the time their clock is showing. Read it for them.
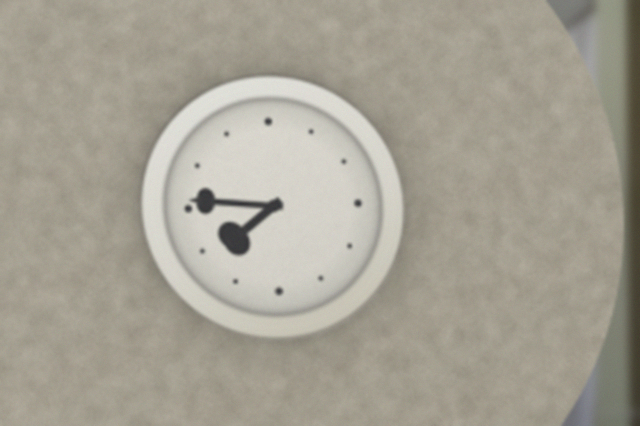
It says 7:46
